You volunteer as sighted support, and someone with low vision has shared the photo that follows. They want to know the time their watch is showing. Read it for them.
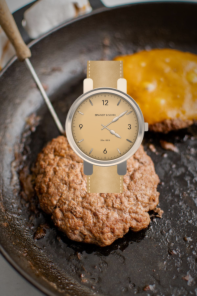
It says 4:09
